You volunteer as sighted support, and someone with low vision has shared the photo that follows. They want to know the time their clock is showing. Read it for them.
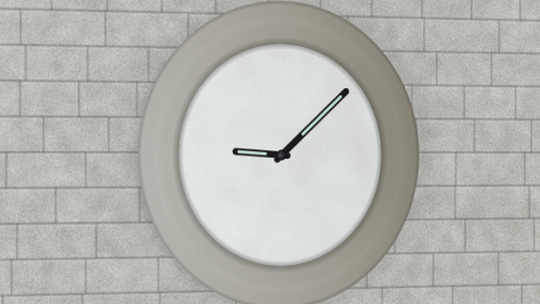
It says 9:08
